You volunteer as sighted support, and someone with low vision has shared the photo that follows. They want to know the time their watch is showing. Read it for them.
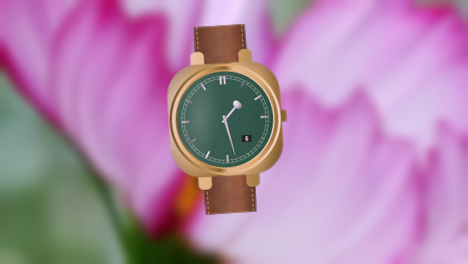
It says 1:28
